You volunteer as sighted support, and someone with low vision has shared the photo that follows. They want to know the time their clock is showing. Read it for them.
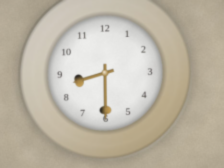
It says 8:30
